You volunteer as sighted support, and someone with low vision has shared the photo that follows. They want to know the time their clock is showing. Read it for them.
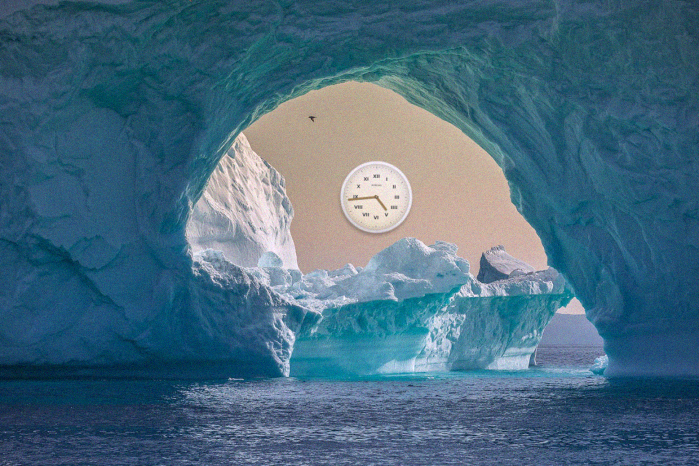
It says 4:44
